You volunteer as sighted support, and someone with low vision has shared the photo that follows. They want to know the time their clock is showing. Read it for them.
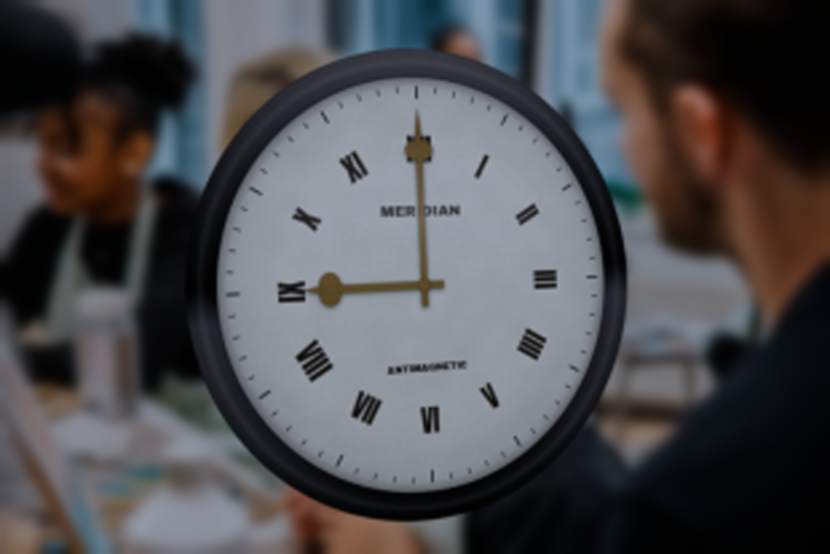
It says 9:00
